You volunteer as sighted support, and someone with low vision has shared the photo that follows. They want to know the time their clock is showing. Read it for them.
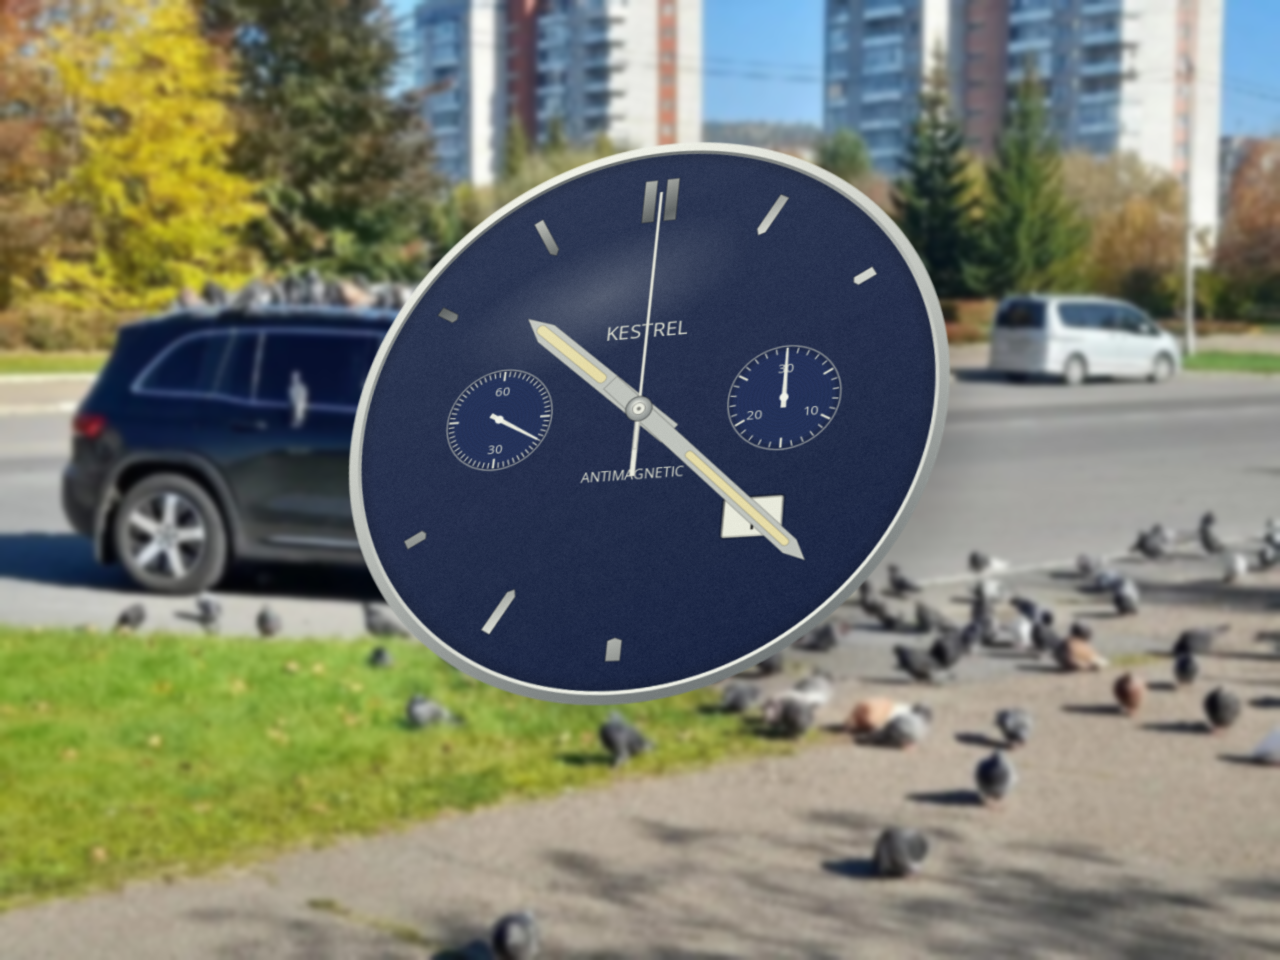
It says 10:22:20
